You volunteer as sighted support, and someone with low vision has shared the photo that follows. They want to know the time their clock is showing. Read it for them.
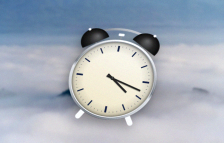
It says 4:18
